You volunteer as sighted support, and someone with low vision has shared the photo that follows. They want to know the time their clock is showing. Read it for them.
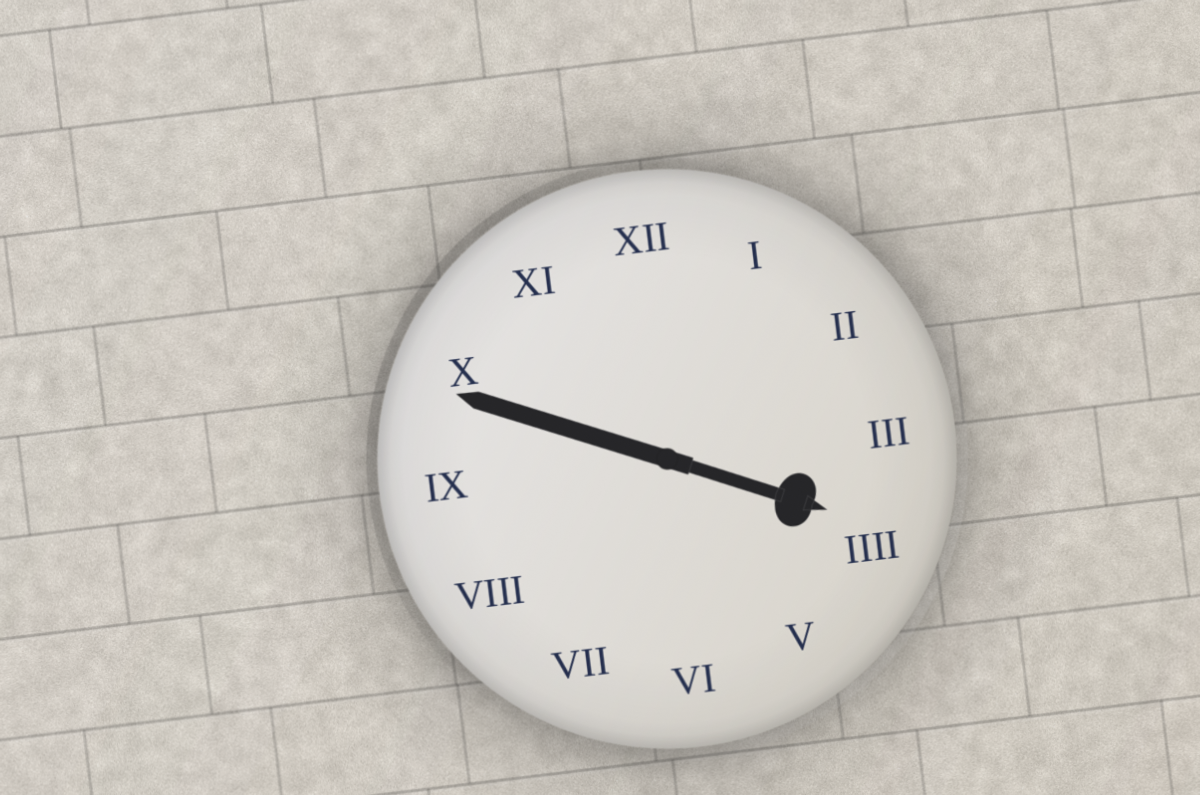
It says 3:49
